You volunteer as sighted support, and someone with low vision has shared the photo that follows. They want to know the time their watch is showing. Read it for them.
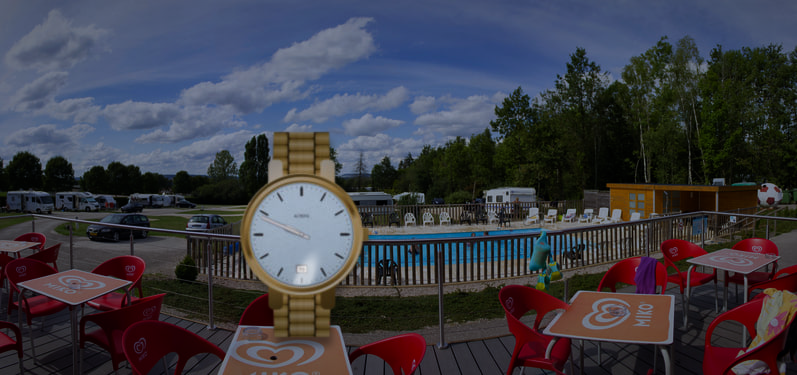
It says 9:49
